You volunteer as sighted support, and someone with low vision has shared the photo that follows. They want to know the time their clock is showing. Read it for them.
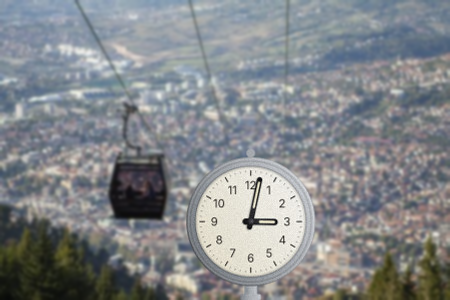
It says 3:02
